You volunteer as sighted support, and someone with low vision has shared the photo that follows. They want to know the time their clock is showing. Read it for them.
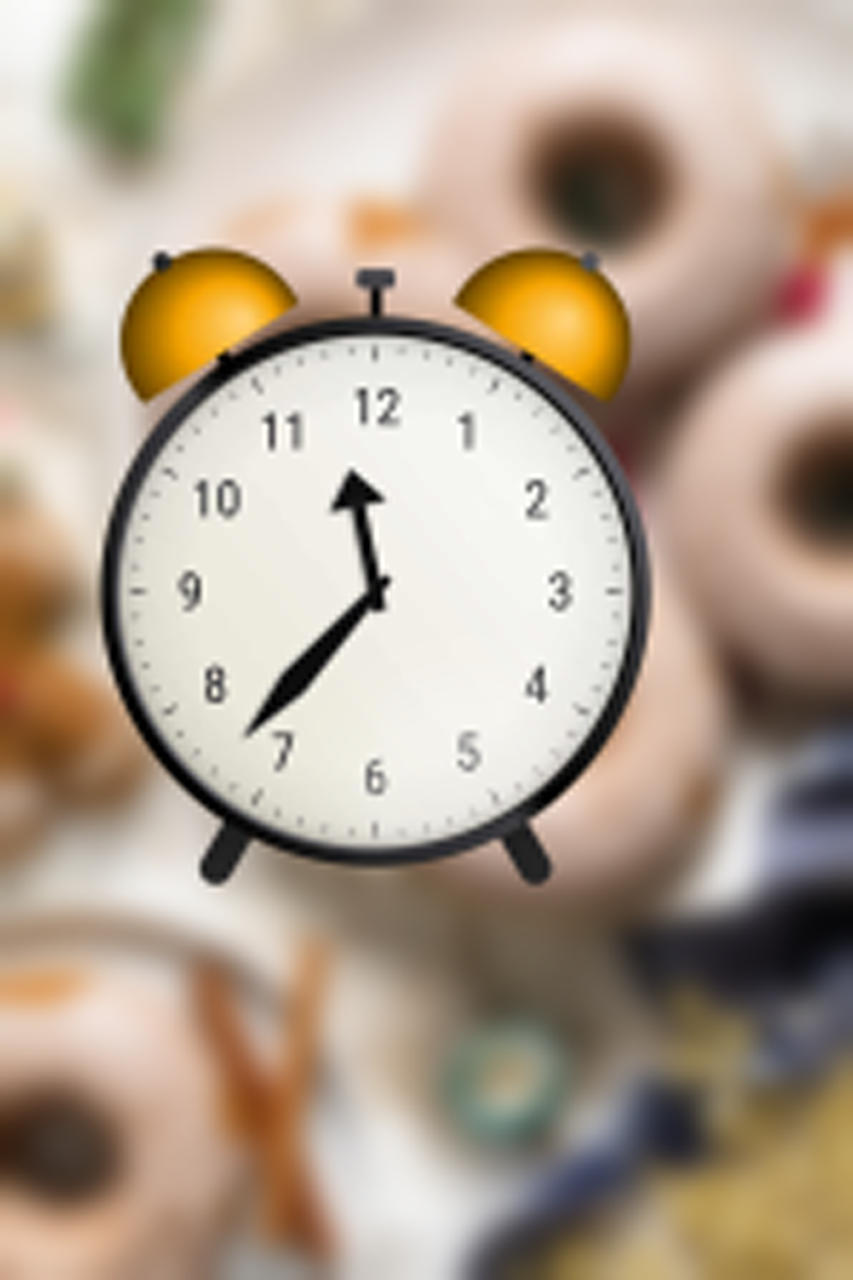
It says 11:37
